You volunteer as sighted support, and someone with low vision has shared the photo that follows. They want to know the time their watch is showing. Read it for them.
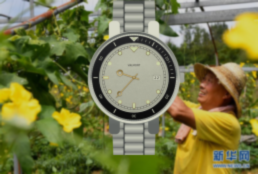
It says 9:37
